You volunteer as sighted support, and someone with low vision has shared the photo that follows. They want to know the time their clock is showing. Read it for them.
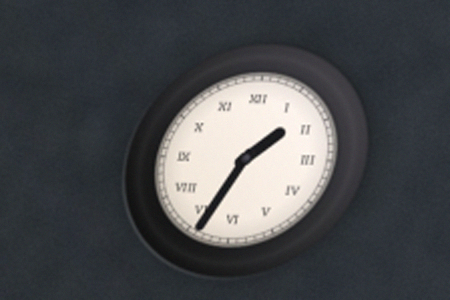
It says 1:34
